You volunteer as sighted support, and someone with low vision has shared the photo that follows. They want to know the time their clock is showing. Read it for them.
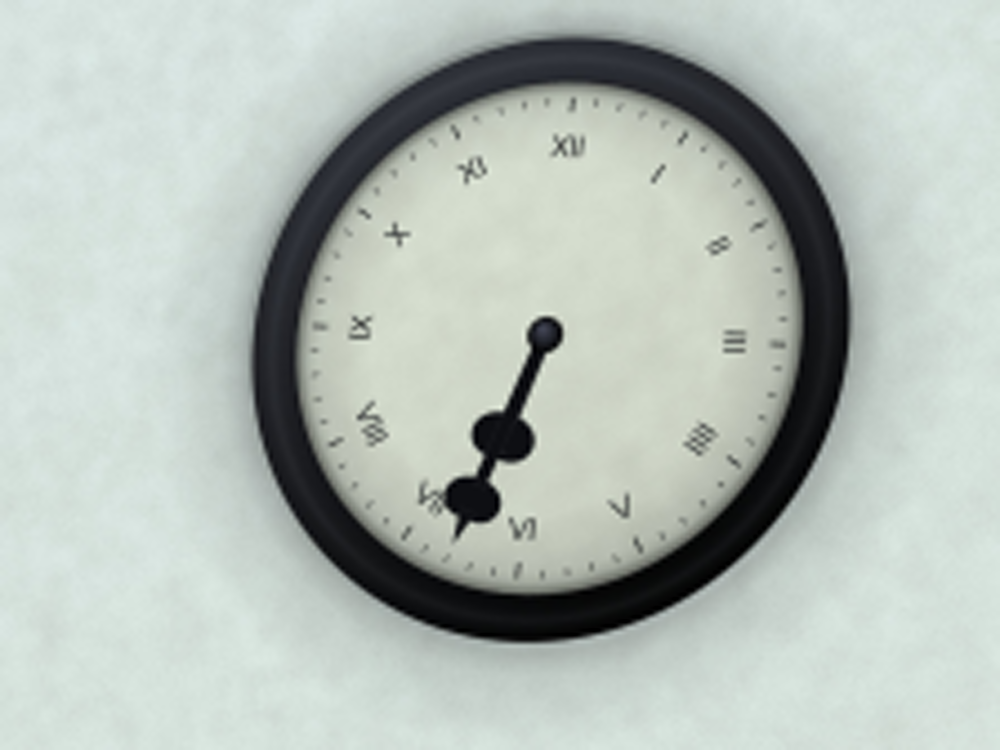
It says 6:33
